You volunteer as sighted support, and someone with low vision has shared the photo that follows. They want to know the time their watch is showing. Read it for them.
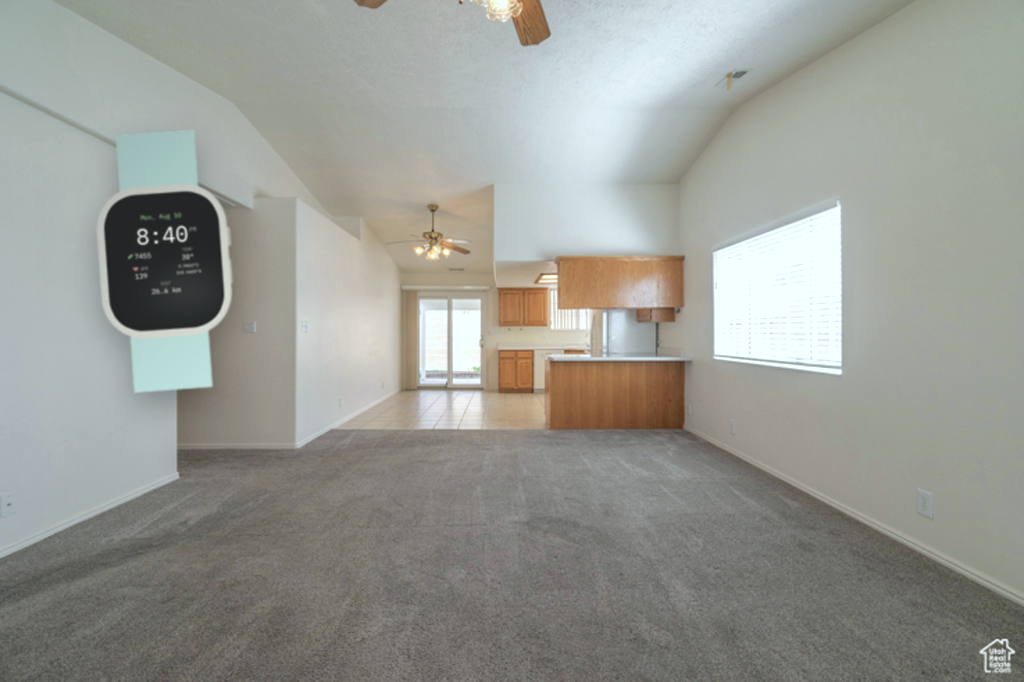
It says 8:40
